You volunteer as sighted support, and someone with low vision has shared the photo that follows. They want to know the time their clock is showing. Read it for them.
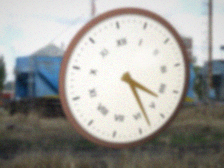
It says 4:28
